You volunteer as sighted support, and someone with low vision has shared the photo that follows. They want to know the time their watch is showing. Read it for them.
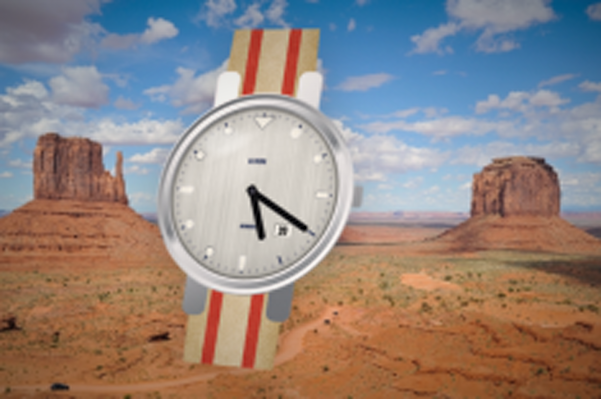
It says 5:20
